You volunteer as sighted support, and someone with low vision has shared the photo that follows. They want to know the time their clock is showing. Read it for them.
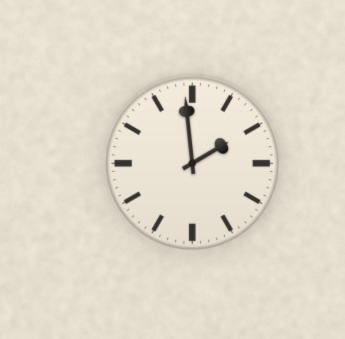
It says 1:59
